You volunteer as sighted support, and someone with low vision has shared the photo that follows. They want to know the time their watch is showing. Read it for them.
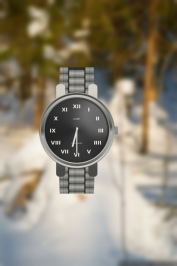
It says 6:30
